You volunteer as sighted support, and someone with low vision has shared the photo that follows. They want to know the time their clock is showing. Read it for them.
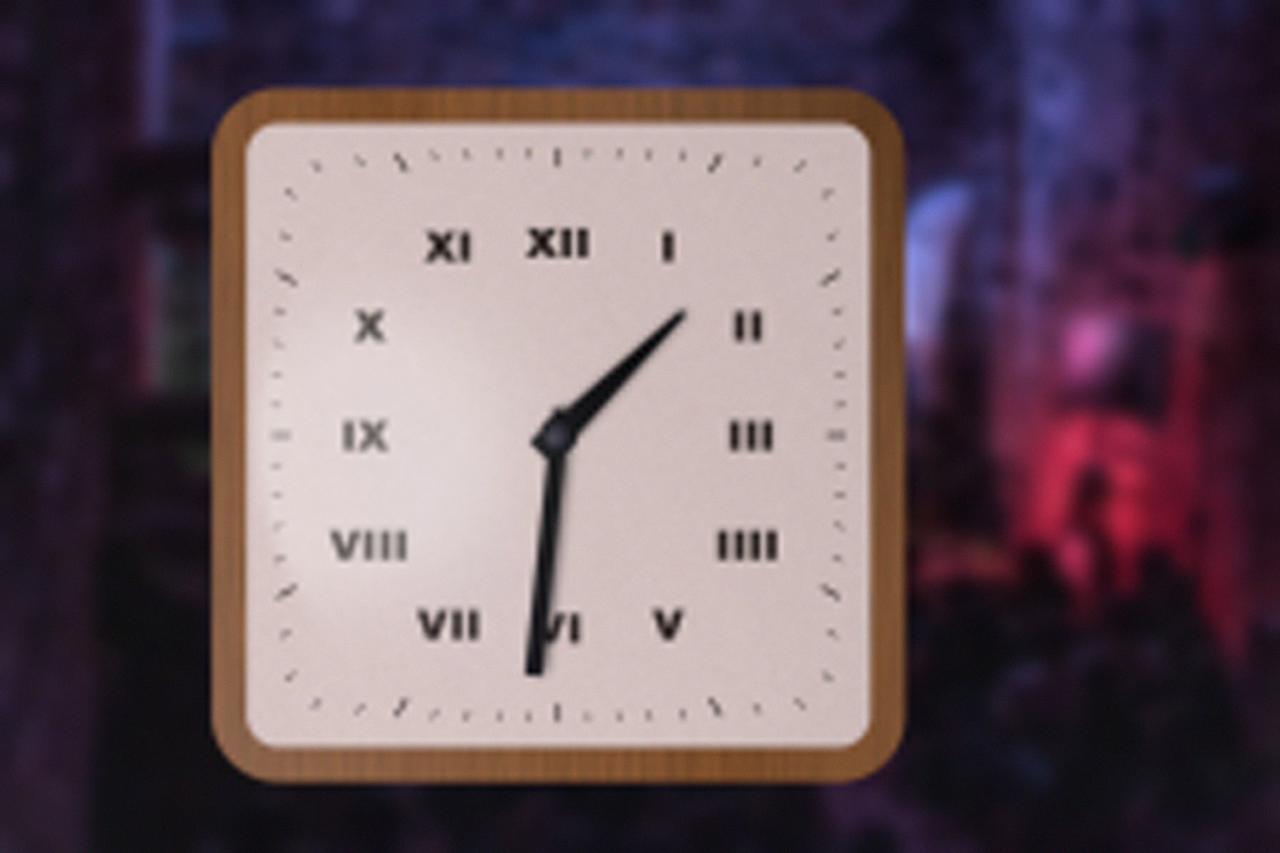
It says 1:31
